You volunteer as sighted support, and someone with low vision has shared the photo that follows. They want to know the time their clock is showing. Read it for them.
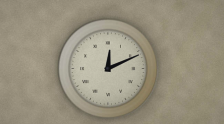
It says 12:11
